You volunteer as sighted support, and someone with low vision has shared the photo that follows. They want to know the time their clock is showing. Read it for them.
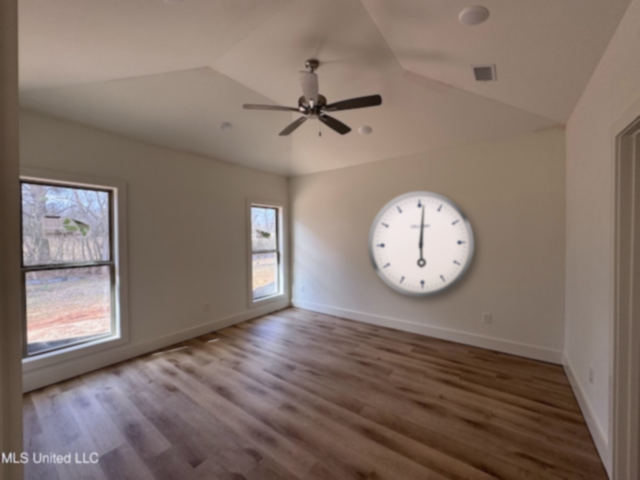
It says 6:01
